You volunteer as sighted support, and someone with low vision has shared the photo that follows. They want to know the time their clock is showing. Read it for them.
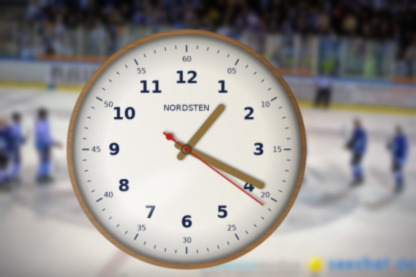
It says 1:19:21
